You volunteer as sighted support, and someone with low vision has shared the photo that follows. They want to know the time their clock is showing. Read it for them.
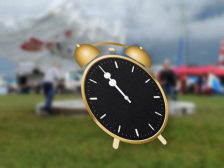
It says 10:55
